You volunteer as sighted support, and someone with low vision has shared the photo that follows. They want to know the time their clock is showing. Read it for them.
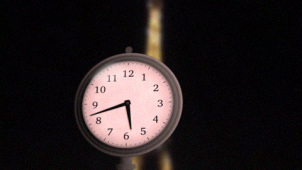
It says 5:42
